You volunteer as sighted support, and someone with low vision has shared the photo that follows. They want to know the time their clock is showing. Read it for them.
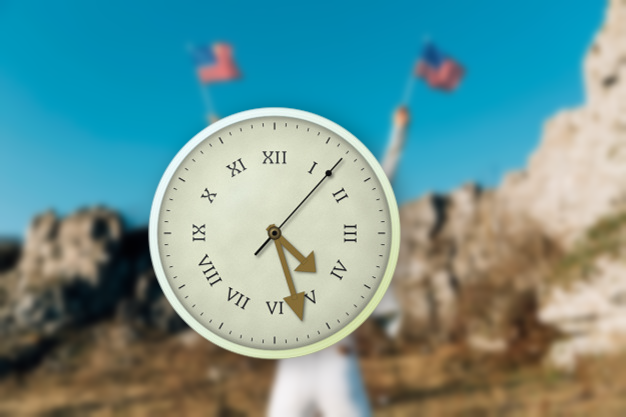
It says 4:27:07
